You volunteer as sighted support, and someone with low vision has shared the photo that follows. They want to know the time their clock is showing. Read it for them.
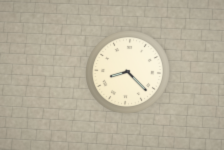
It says 8:22
